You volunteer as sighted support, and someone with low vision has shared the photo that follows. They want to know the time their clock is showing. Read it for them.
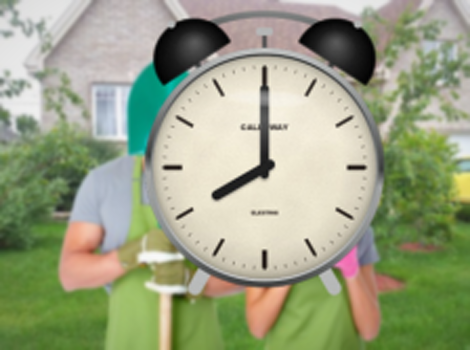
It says 8:00
